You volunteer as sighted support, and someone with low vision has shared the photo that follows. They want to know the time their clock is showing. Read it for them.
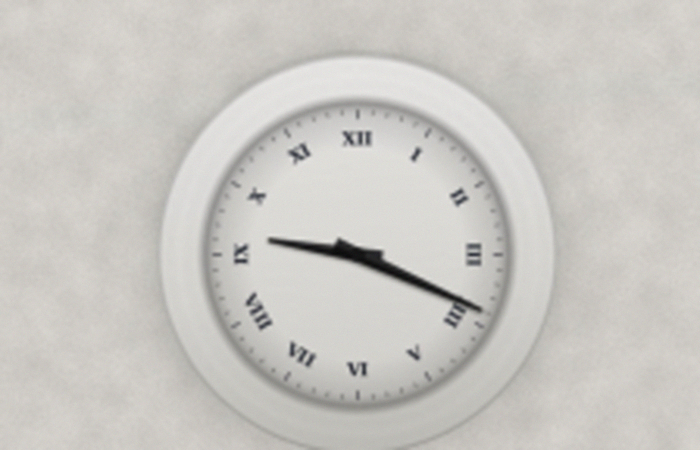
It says 9:19
